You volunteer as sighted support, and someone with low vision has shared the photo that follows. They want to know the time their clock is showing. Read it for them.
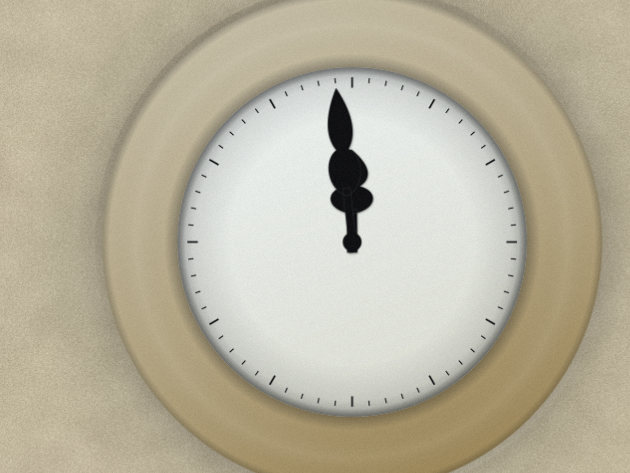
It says 11:59
